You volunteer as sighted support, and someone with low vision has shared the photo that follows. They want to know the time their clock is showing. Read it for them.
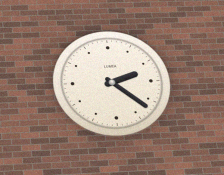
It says 2:22
